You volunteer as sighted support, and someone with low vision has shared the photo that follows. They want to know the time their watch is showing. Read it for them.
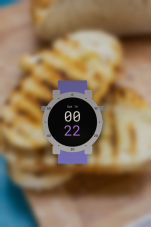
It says 0:22
